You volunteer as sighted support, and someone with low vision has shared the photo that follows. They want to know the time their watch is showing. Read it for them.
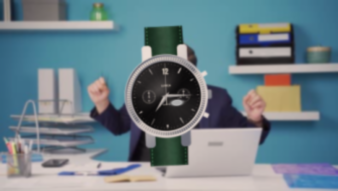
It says 7:15
